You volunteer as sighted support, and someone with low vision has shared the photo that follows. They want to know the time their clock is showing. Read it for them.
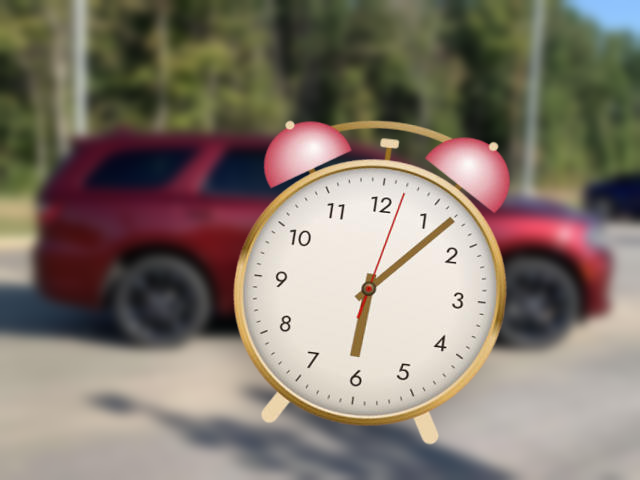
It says 6:07:02
